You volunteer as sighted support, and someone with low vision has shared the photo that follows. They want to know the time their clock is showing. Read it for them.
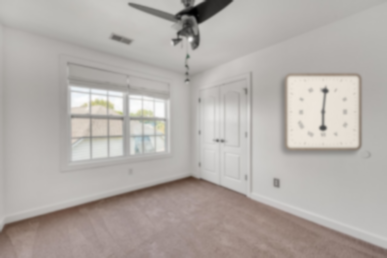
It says 6:01
